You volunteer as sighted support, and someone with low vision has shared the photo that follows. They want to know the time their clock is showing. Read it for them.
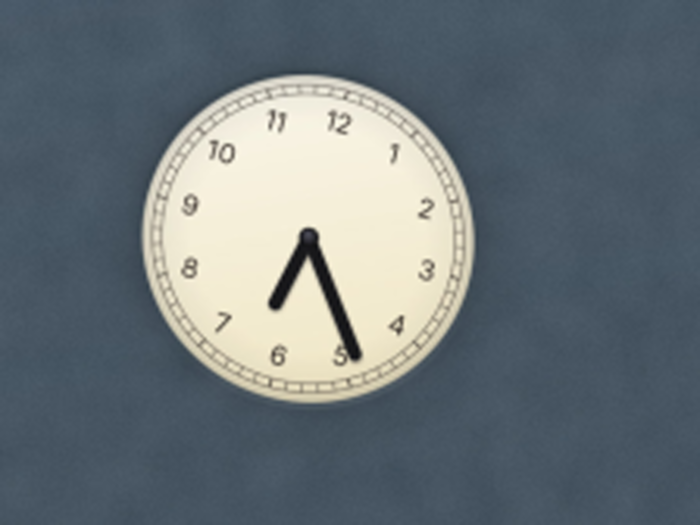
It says 6:24
